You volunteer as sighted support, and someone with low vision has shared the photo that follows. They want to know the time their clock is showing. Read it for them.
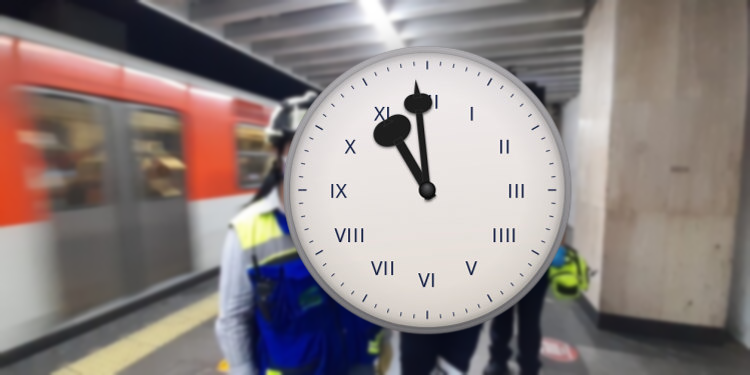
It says 10:59
